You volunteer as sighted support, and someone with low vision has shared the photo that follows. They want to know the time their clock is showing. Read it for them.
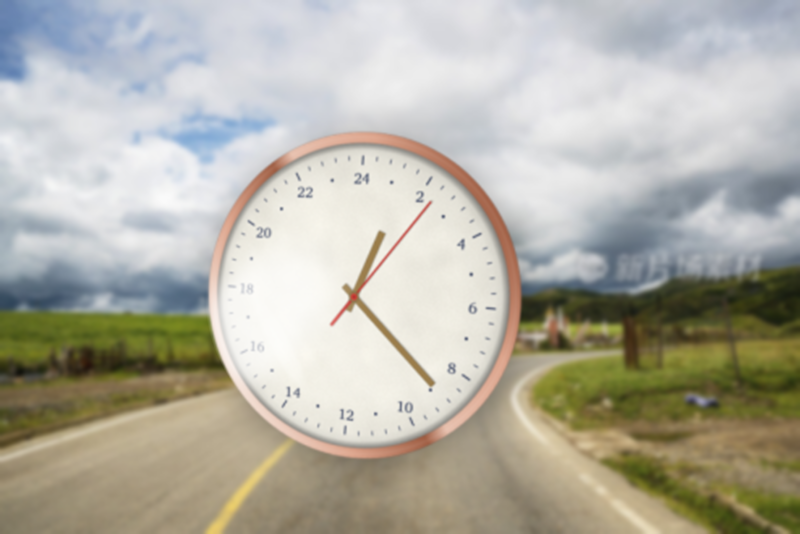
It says 1:22:06
